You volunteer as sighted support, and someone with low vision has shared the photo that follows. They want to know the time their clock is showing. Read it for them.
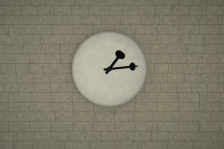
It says 1:14
